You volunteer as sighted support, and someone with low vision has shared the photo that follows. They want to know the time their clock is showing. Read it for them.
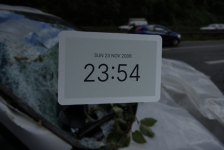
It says 23:54
